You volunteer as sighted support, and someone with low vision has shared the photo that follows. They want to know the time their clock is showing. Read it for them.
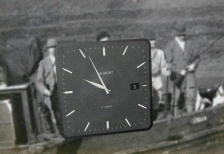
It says 9:56
